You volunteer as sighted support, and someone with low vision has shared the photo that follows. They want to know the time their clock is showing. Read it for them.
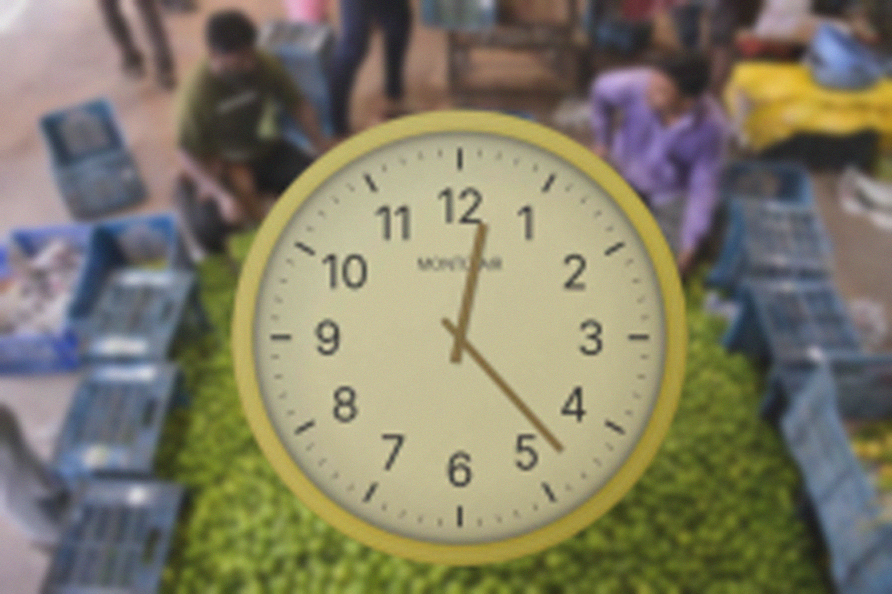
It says 12:23
